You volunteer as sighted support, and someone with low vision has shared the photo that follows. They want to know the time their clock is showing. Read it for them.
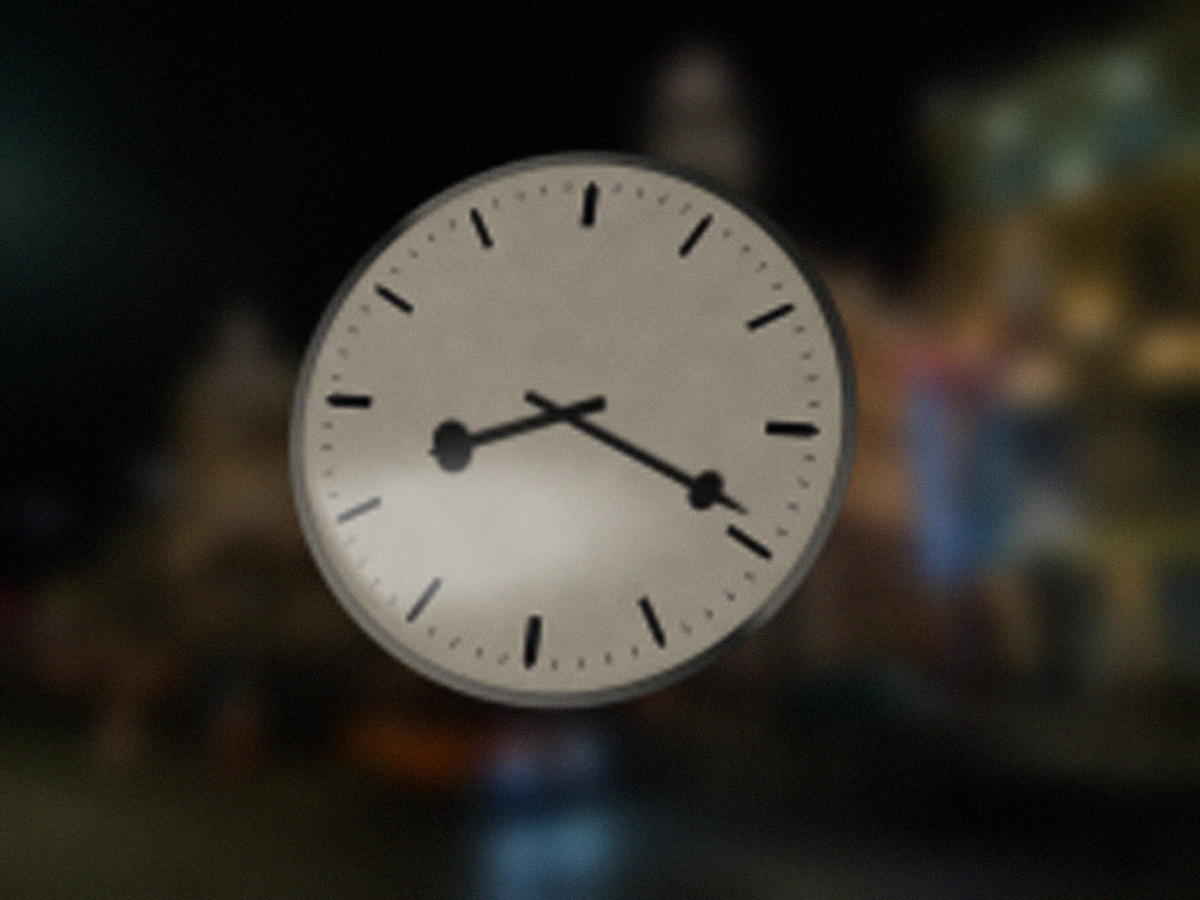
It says 8:19
